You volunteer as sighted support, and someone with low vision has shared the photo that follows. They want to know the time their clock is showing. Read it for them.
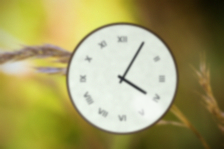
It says 4:05
